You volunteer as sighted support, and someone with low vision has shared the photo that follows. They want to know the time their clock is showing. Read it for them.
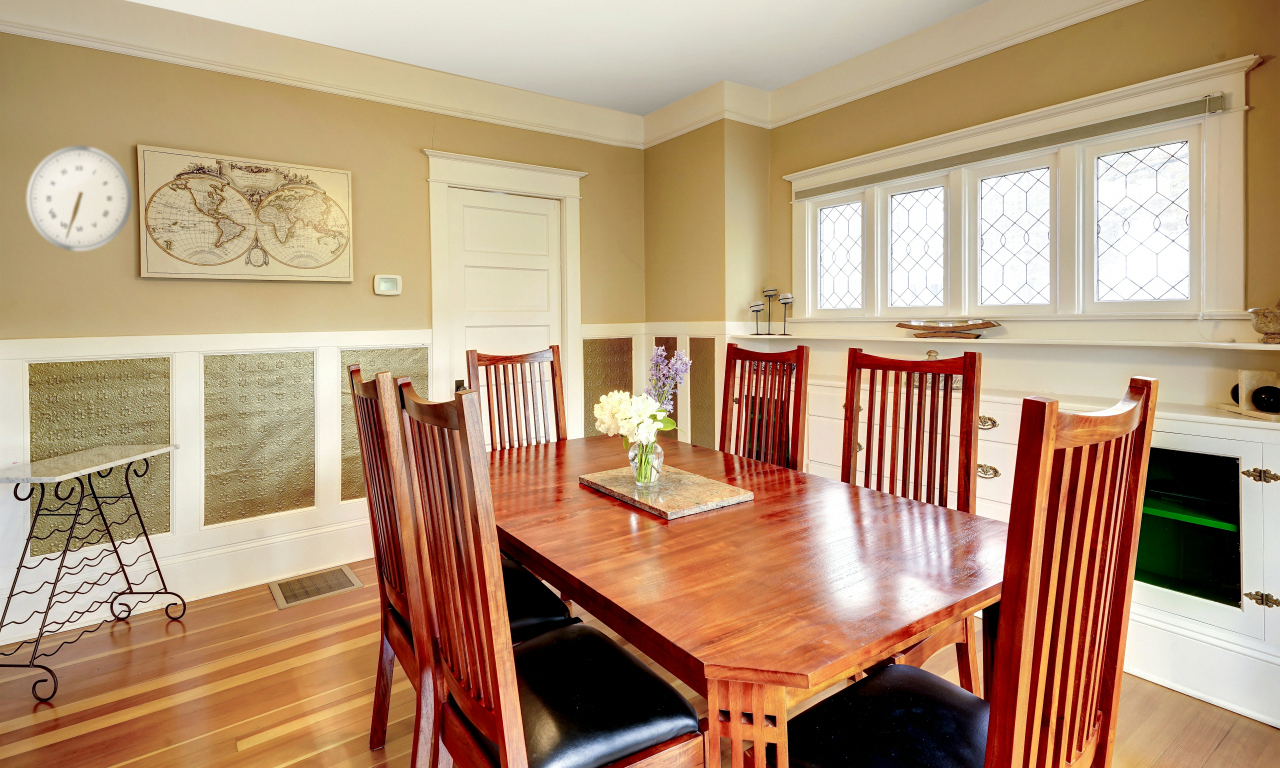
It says 6:33
